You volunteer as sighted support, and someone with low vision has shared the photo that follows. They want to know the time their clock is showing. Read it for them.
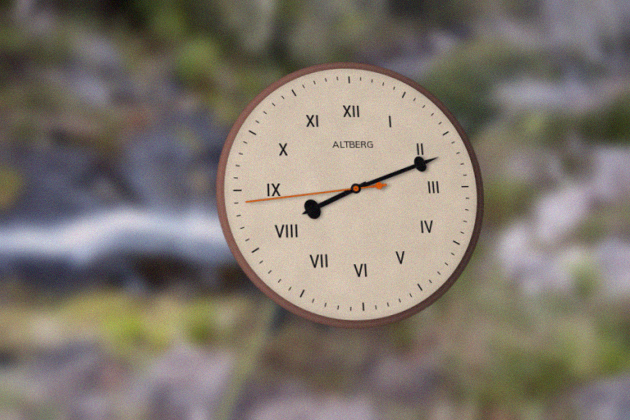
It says 8:11:44
